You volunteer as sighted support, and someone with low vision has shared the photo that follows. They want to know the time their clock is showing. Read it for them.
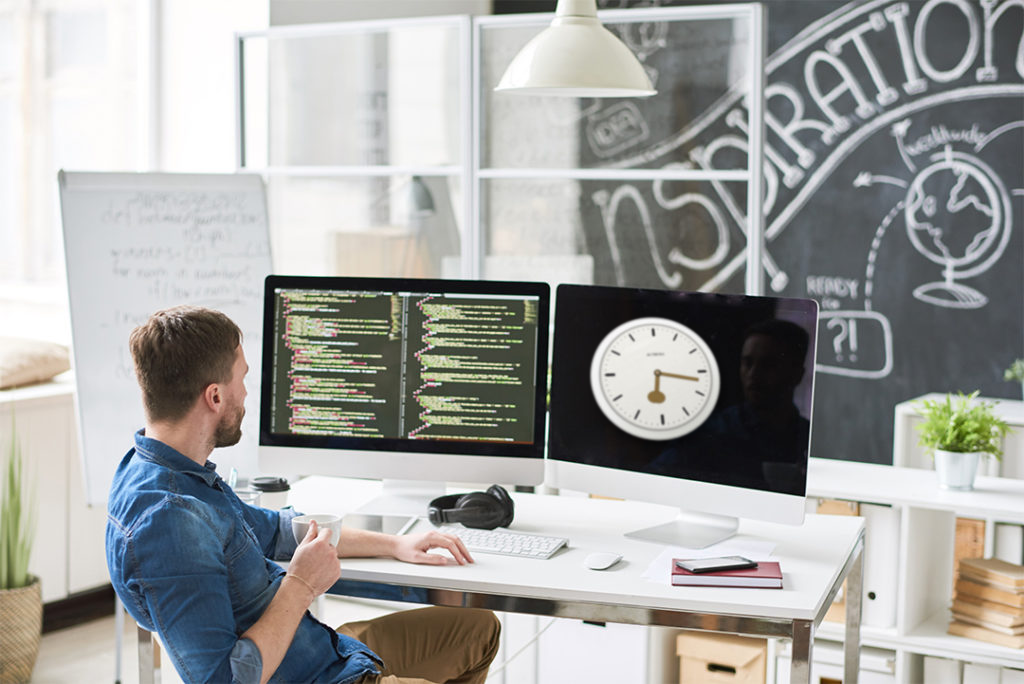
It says 6:17
